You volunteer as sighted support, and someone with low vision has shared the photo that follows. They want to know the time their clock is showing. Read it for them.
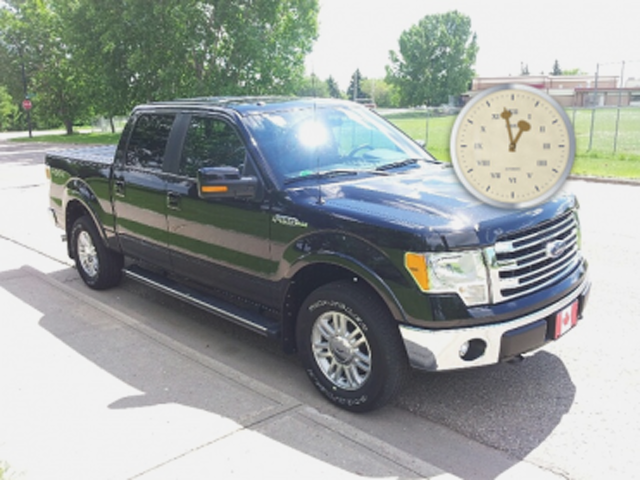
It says 12:58
